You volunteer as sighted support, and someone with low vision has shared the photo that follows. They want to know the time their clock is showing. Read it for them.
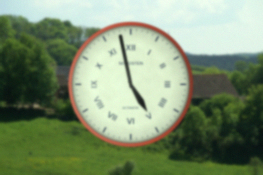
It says 4:58
